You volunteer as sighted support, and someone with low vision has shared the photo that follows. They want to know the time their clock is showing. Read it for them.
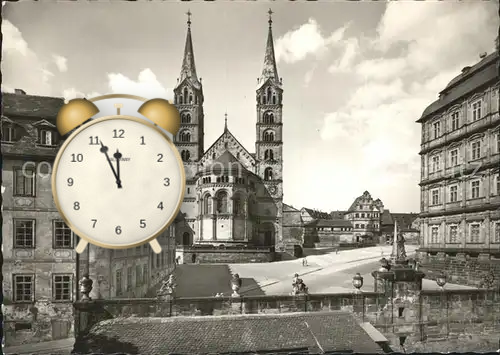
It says 11:56
